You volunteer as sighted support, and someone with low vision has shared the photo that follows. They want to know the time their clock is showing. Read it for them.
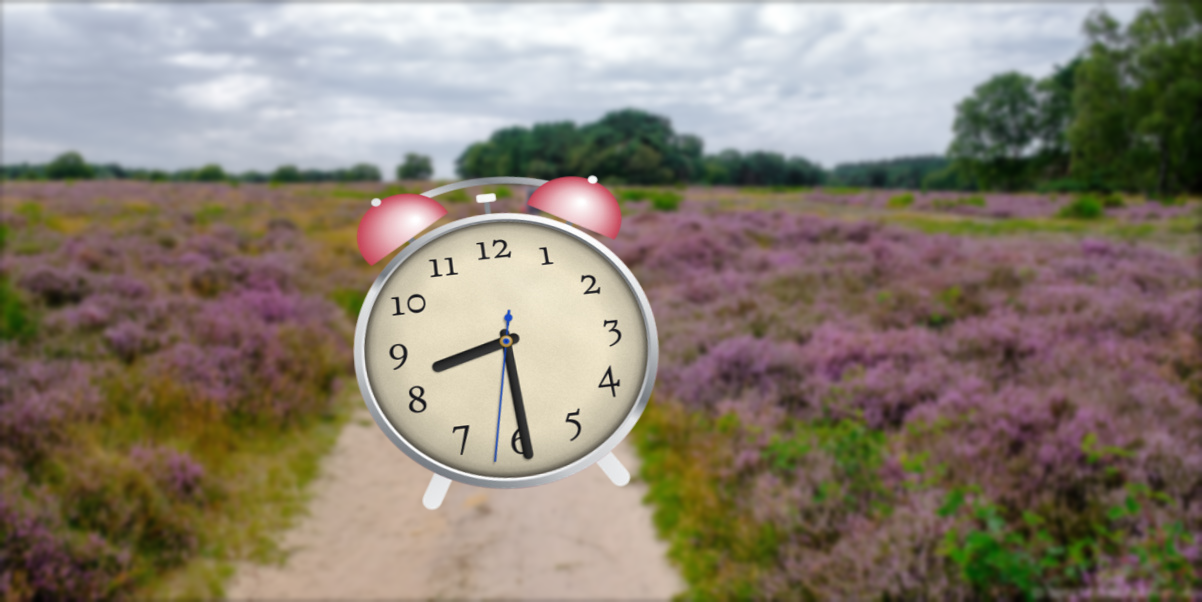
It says 8:29:32
